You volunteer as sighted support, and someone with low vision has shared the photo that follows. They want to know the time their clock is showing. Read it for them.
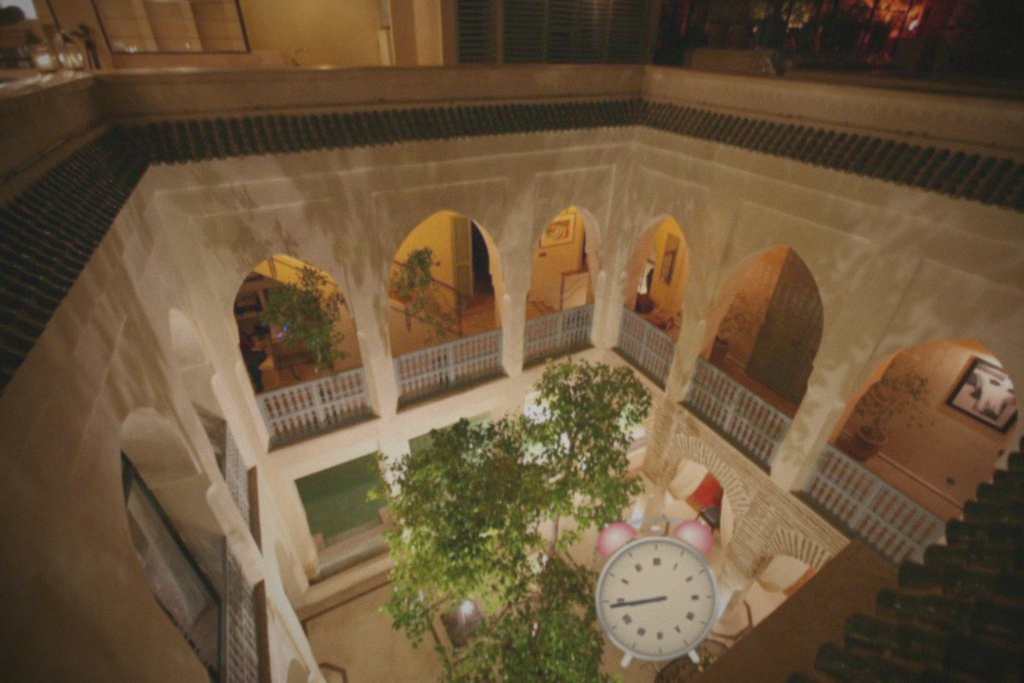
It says 8:44
